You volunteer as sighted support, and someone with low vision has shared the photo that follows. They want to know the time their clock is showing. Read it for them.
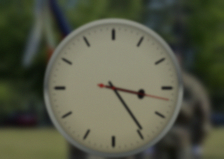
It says 3:24:17
